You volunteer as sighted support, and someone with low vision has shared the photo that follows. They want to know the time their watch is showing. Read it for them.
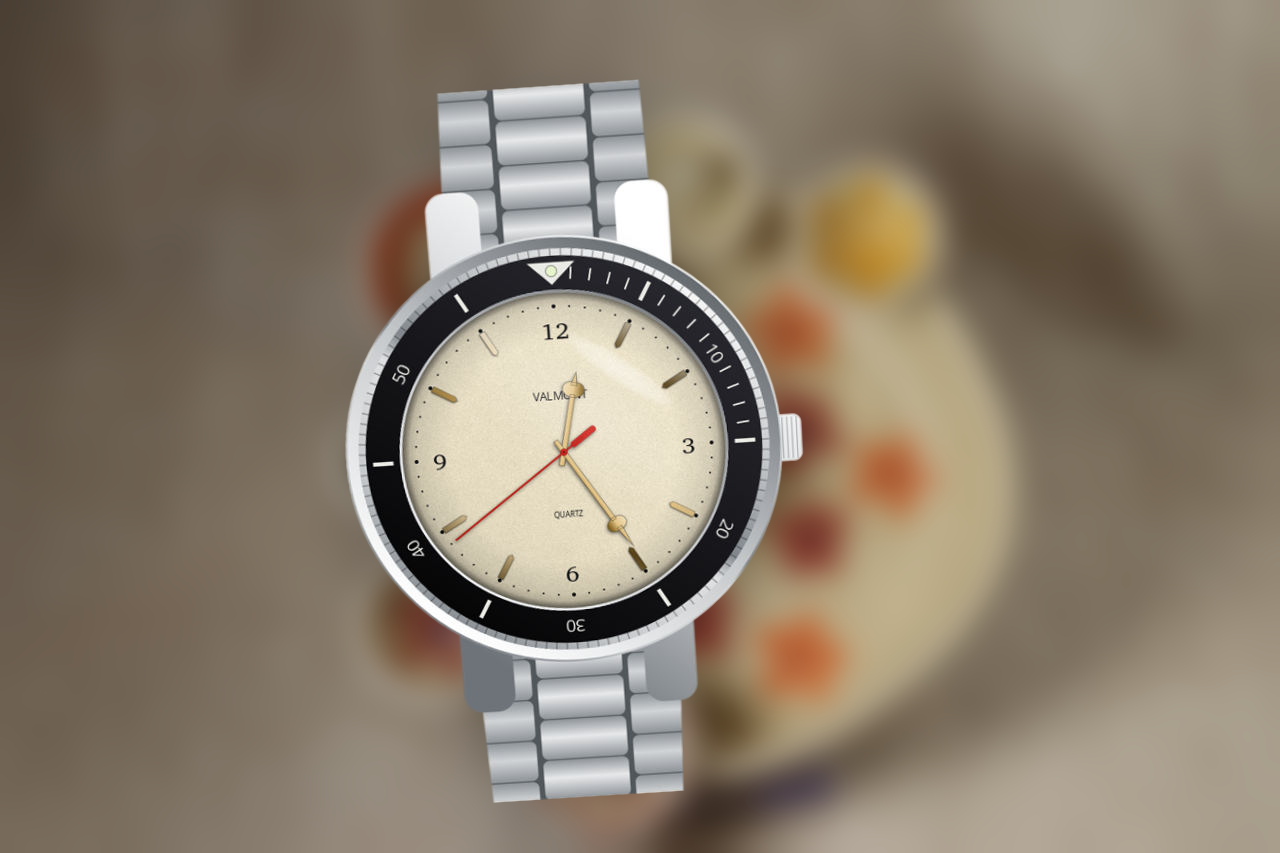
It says 12:24:39
